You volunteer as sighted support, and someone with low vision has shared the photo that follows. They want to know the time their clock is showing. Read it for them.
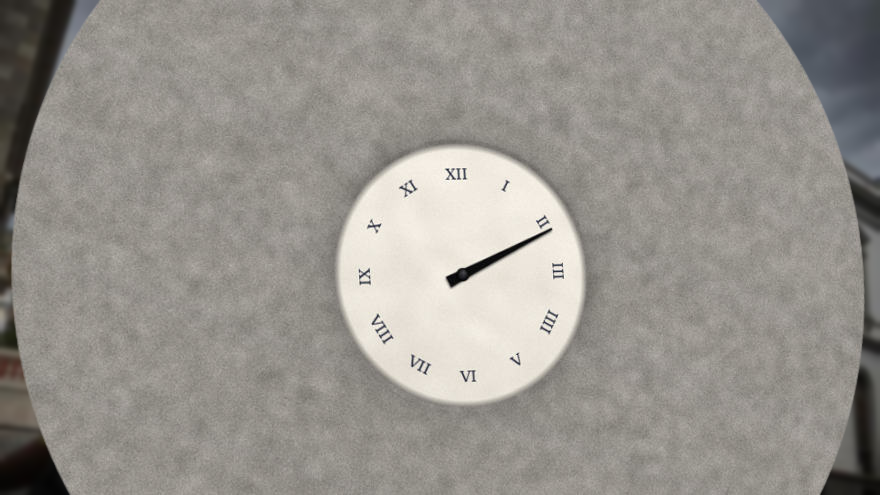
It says 2:11
